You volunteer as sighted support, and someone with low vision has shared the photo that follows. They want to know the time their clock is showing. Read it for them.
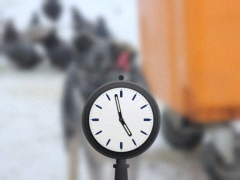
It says 4:58
